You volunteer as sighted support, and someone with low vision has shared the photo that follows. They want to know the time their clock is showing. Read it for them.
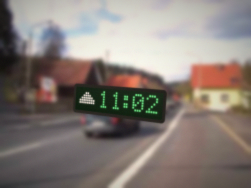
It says 11:02
